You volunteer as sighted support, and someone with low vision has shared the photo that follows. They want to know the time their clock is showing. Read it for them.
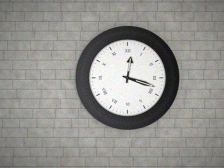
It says 12:18
